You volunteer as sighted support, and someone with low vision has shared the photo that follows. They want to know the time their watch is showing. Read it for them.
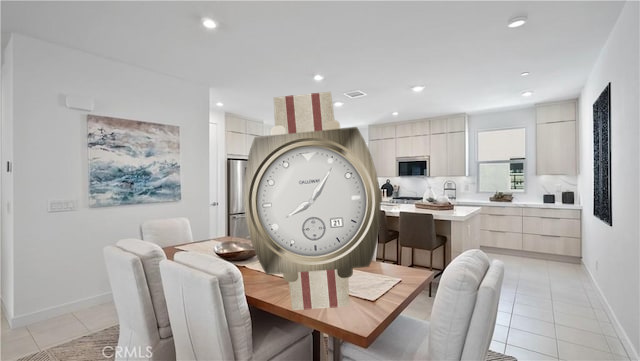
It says 8:06
